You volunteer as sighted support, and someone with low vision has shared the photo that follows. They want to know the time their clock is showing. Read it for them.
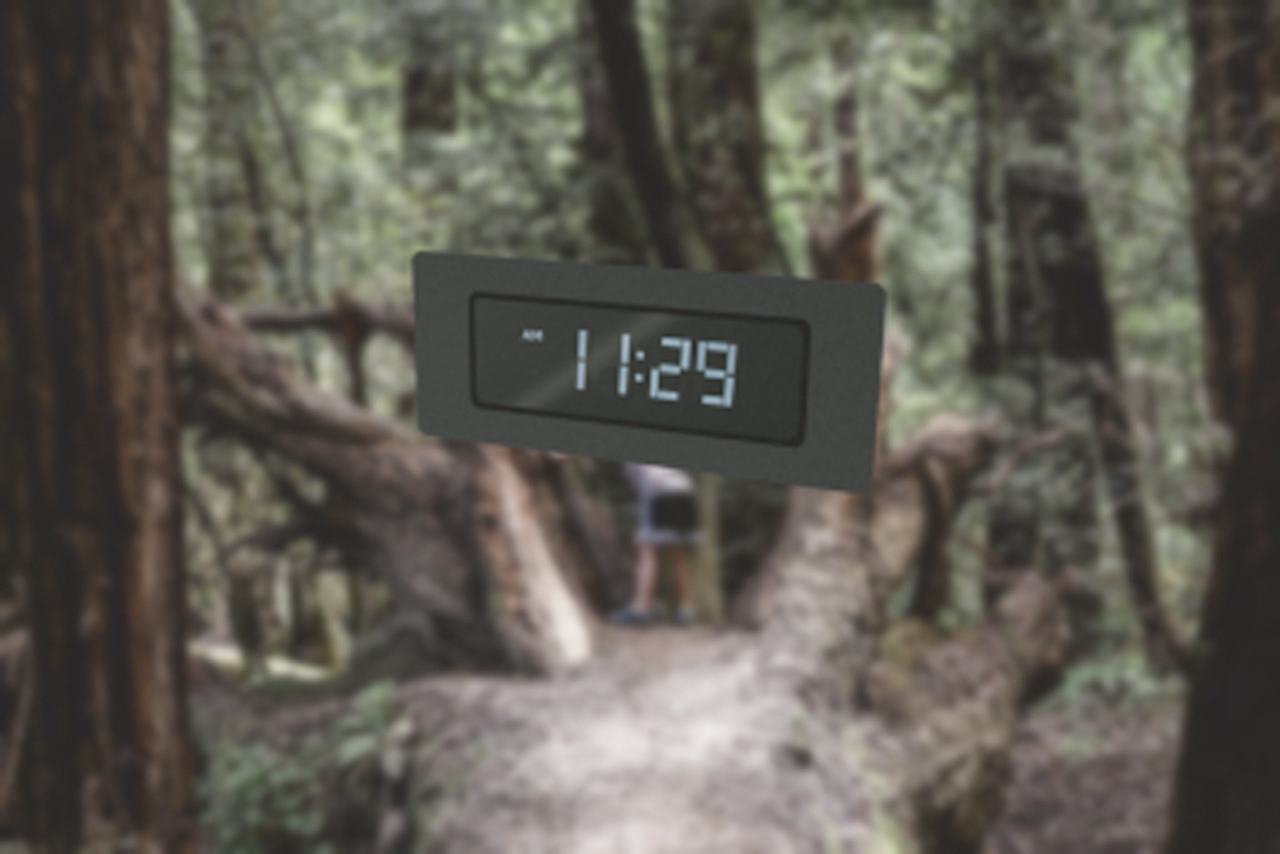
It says 11:29
